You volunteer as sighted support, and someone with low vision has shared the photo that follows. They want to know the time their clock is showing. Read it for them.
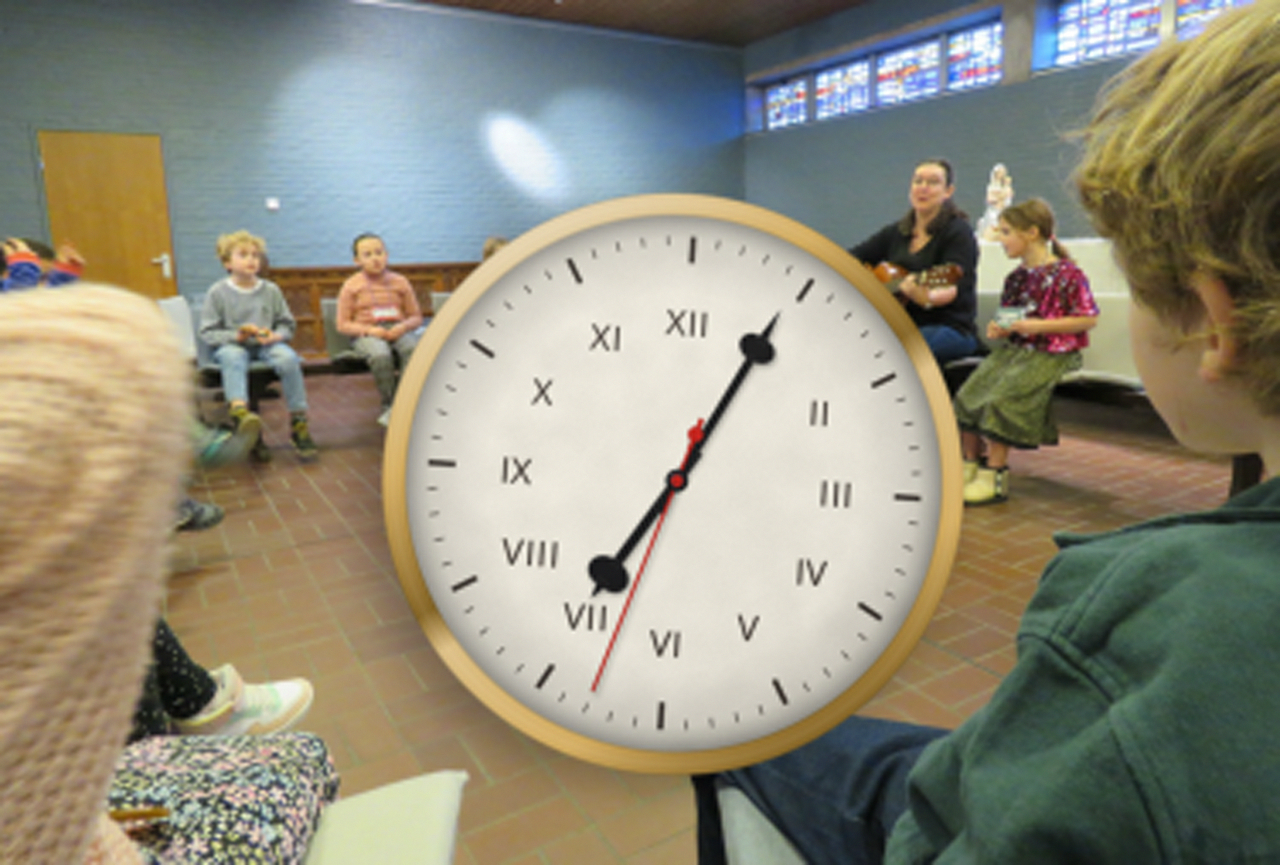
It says 7:04:33
